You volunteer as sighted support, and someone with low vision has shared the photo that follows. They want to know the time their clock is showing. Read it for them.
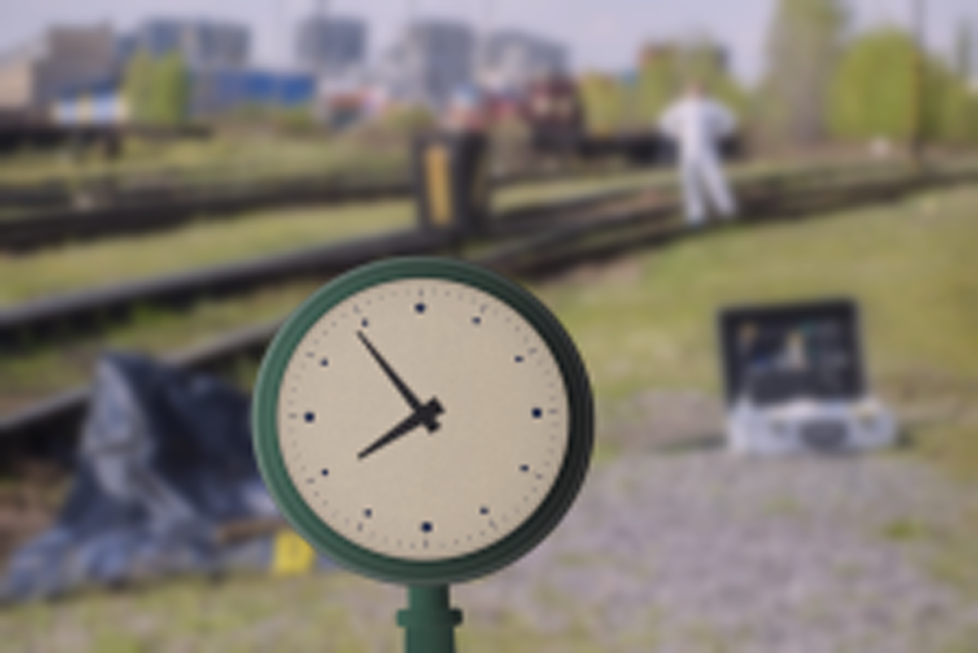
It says 7:54
